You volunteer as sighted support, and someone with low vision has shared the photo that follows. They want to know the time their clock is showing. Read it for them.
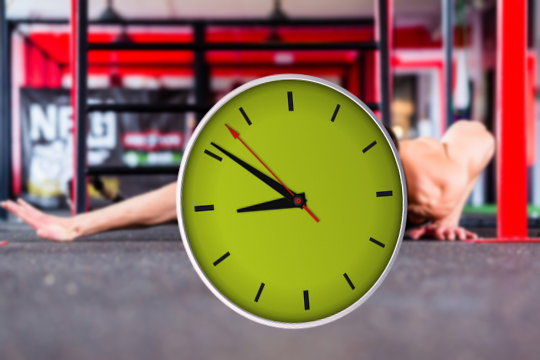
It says 8:50:53
